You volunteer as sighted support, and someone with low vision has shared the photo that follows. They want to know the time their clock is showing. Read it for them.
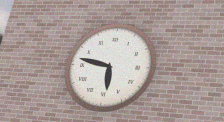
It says 5:47
